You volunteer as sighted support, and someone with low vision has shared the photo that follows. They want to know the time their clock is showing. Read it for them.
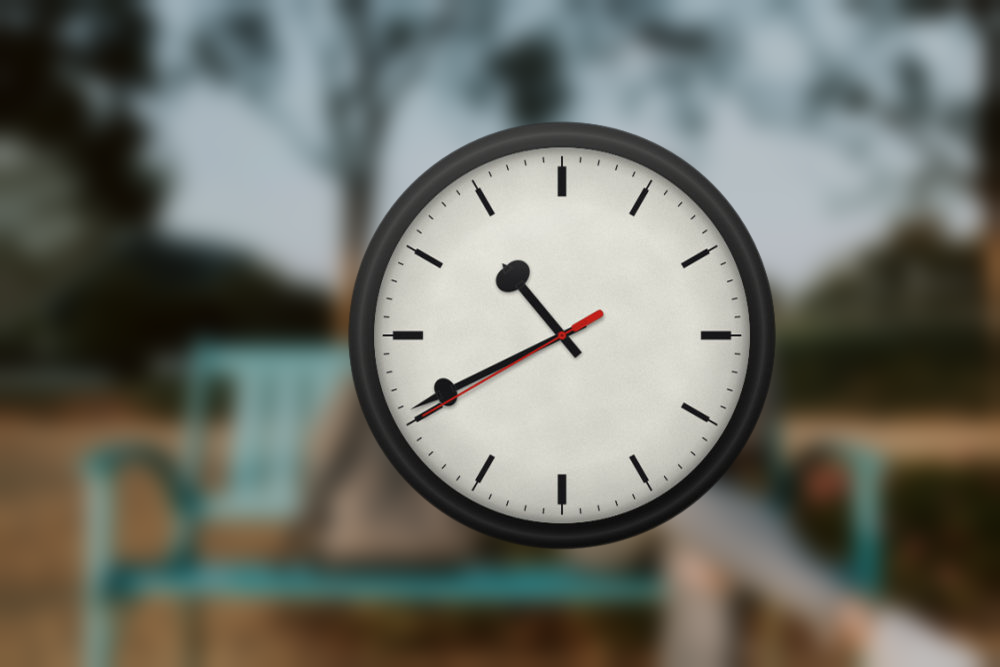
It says 10:40:40
